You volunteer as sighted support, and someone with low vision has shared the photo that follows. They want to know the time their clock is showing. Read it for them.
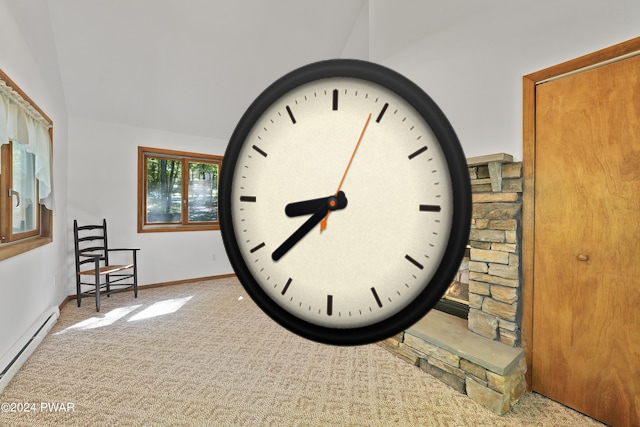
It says 8:38:04
